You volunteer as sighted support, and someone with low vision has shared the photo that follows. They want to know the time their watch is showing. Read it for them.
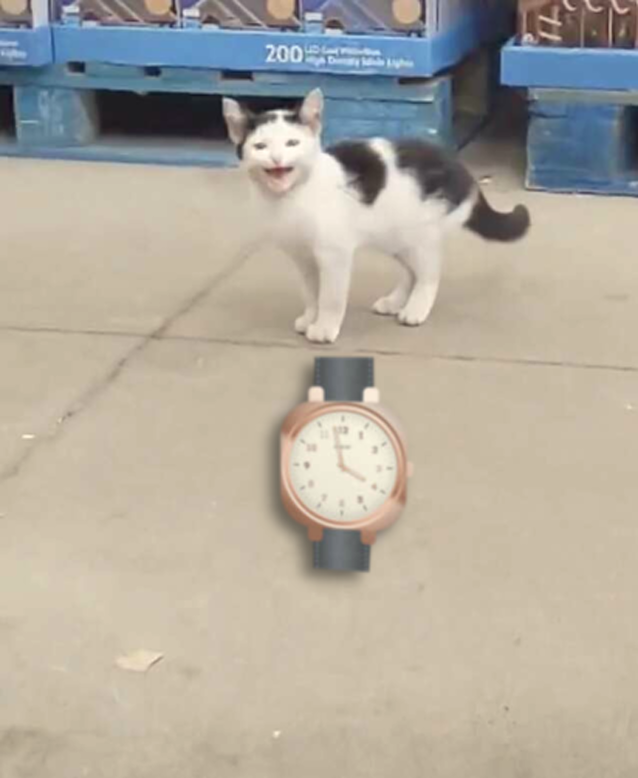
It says 3:58
